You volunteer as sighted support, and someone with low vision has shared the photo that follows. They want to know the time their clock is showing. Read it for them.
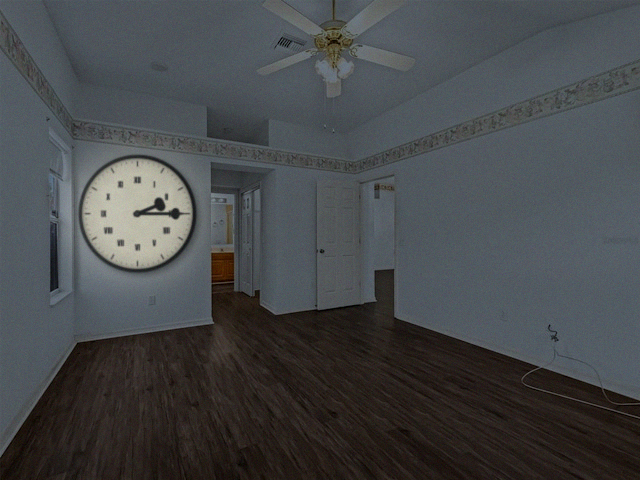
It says 2:15
